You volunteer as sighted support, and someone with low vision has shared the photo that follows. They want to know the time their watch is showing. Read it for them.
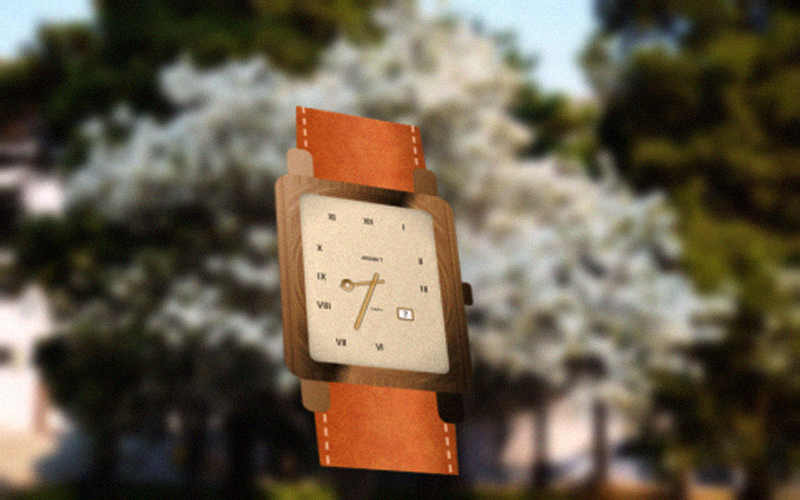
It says 8:34
